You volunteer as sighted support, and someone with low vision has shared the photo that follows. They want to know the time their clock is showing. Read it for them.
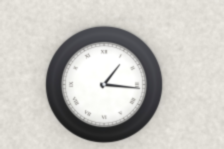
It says 1:16
